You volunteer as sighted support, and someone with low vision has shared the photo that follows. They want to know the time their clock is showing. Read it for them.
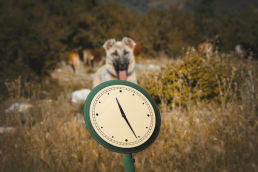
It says 11:26
